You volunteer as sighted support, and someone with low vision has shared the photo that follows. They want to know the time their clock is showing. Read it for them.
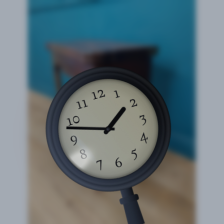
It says 1:48
